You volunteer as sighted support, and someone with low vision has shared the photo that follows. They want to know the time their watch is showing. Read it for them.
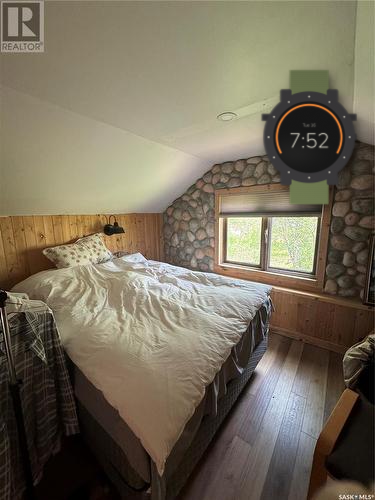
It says 7:52
